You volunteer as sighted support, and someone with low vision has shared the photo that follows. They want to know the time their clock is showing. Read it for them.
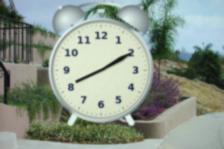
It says 8:10
